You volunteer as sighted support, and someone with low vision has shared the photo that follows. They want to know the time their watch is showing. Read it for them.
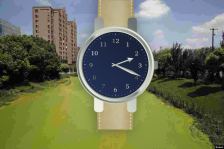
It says 2:19
